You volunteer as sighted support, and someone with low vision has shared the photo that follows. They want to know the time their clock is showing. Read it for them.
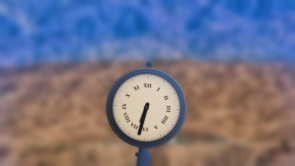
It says 6:32
